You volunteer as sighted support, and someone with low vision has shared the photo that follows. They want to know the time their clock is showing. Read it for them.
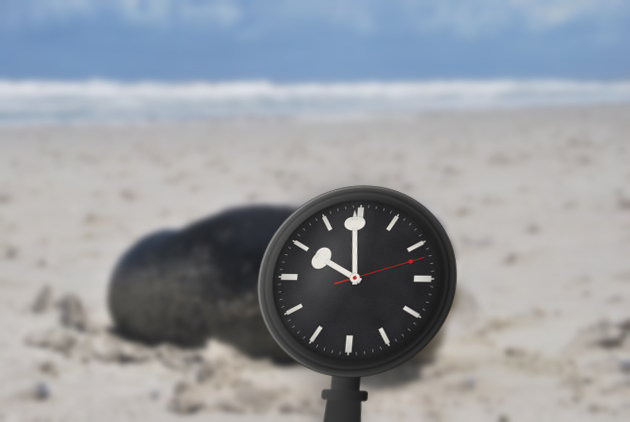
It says 9:59:12
